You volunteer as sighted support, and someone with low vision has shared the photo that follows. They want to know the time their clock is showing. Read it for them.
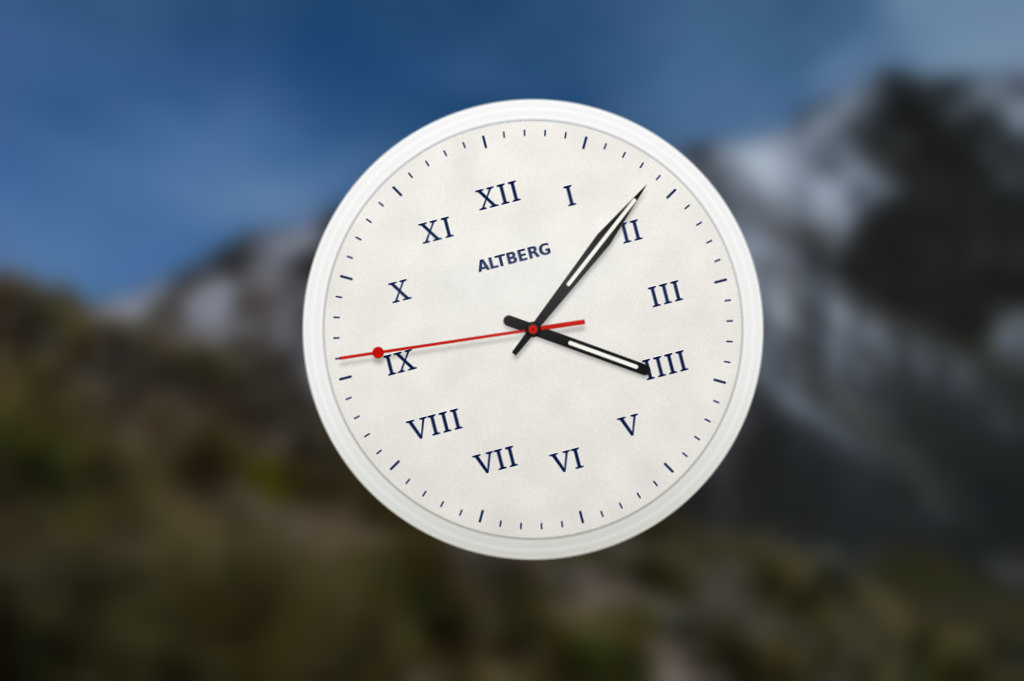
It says 4:08:46
